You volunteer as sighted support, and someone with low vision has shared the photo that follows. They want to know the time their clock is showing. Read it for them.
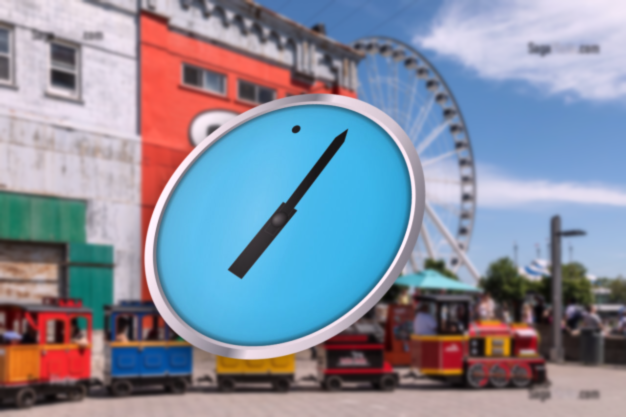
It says 7:05
